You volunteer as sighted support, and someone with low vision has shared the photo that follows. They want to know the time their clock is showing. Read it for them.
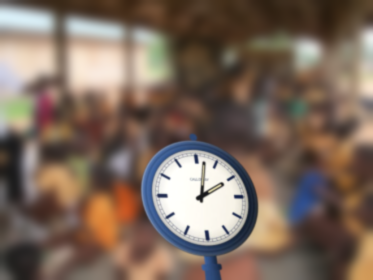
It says 2:02
